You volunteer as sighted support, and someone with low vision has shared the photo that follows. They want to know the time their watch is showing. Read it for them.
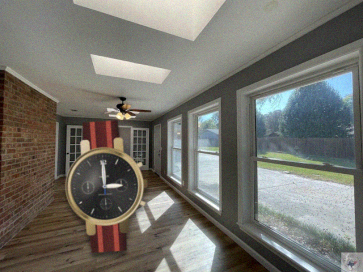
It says 3:00
